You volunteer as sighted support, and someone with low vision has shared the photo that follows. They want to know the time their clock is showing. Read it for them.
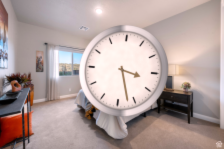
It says 3:27
